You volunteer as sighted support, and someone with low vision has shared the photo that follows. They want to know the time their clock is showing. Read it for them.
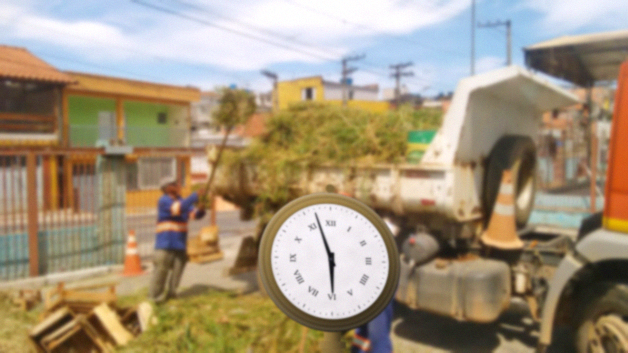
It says 5:57
